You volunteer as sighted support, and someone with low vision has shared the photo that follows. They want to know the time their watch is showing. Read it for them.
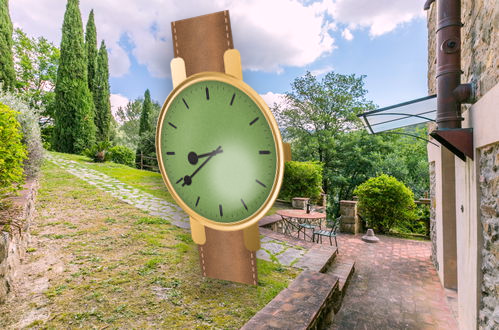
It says 8:39
